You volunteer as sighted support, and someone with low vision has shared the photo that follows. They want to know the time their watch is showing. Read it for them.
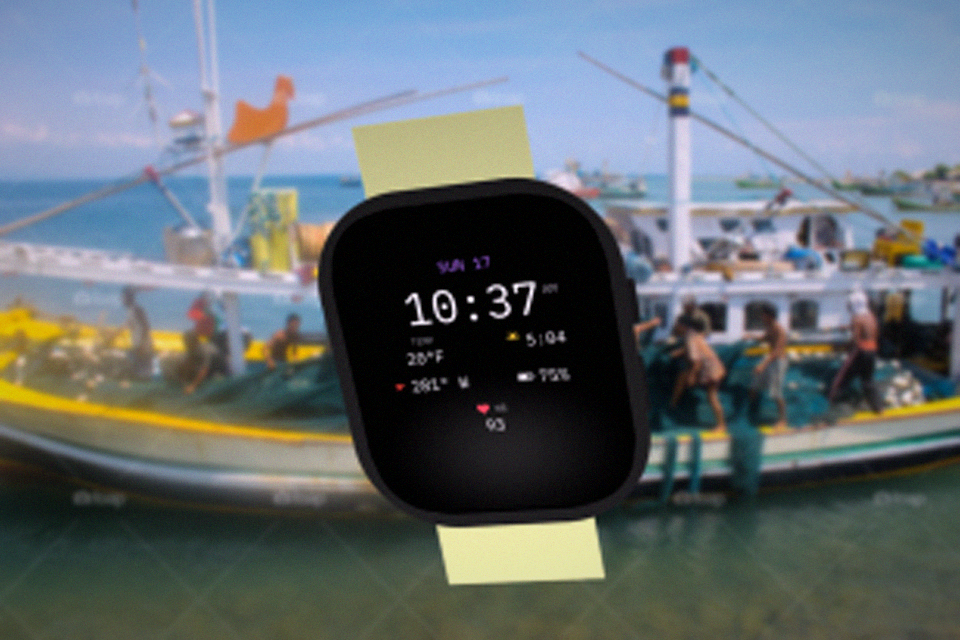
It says 10:37
